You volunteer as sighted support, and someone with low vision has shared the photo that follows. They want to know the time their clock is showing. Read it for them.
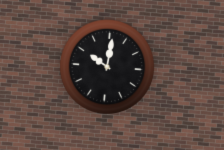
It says 10:01
